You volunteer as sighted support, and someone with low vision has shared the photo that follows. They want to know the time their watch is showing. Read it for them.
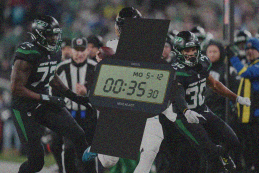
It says 0:35:30
